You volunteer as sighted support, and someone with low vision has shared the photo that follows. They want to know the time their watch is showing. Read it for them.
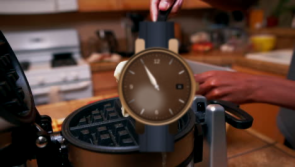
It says 10:55
